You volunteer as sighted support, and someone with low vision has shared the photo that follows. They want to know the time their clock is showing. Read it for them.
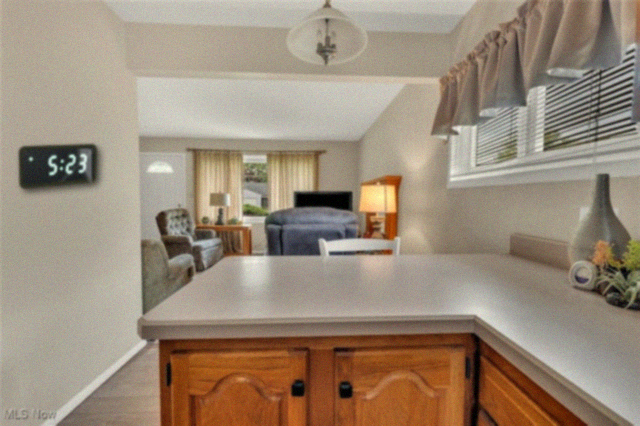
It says 5:23
